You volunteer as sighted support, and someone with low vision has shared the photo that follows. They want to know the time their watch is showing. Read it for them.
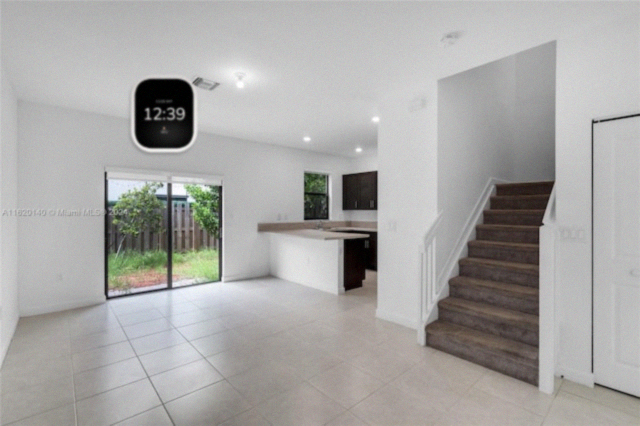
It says 12:39
